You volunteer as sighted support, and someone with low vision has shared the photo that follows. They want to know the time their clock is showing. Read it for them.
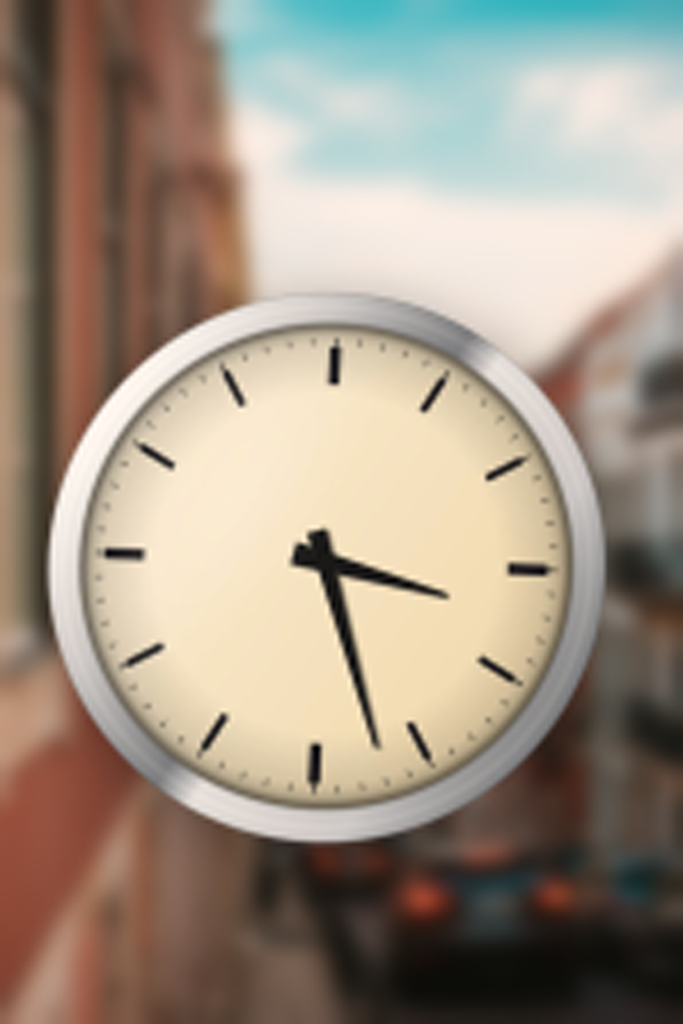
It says 3:27
